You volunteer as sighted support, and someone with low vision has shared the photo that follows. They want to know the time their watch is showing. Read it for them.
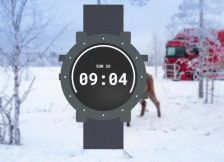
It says 9:04
